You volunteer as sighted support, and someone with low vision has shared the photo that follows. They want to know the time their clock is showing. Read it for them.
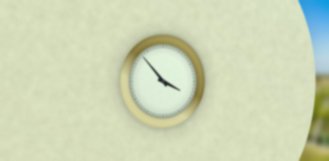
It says 3:53
